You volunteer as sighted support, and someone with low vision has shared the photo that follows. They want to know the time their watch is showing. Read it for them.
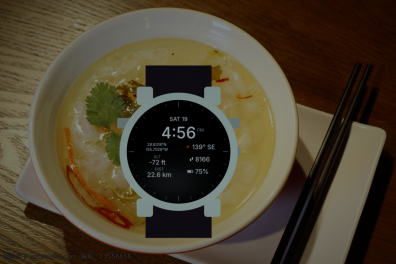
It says 4:56
